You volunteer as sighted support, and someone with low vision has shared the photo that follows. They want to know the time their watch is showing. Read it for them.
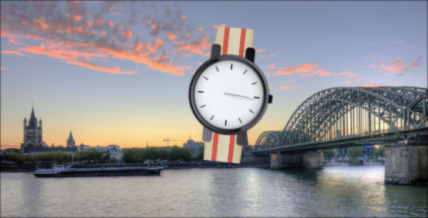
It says 3:16
